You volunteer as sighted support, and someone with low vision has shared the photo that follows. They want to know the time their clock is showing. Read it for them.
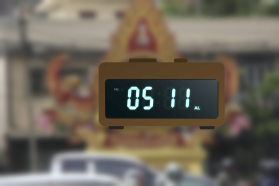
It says 5:11
